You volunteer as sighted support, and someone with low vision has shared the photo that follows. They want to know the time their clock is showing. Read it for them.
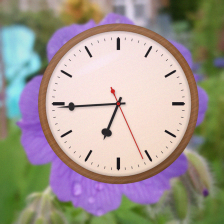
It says 6:44:26
